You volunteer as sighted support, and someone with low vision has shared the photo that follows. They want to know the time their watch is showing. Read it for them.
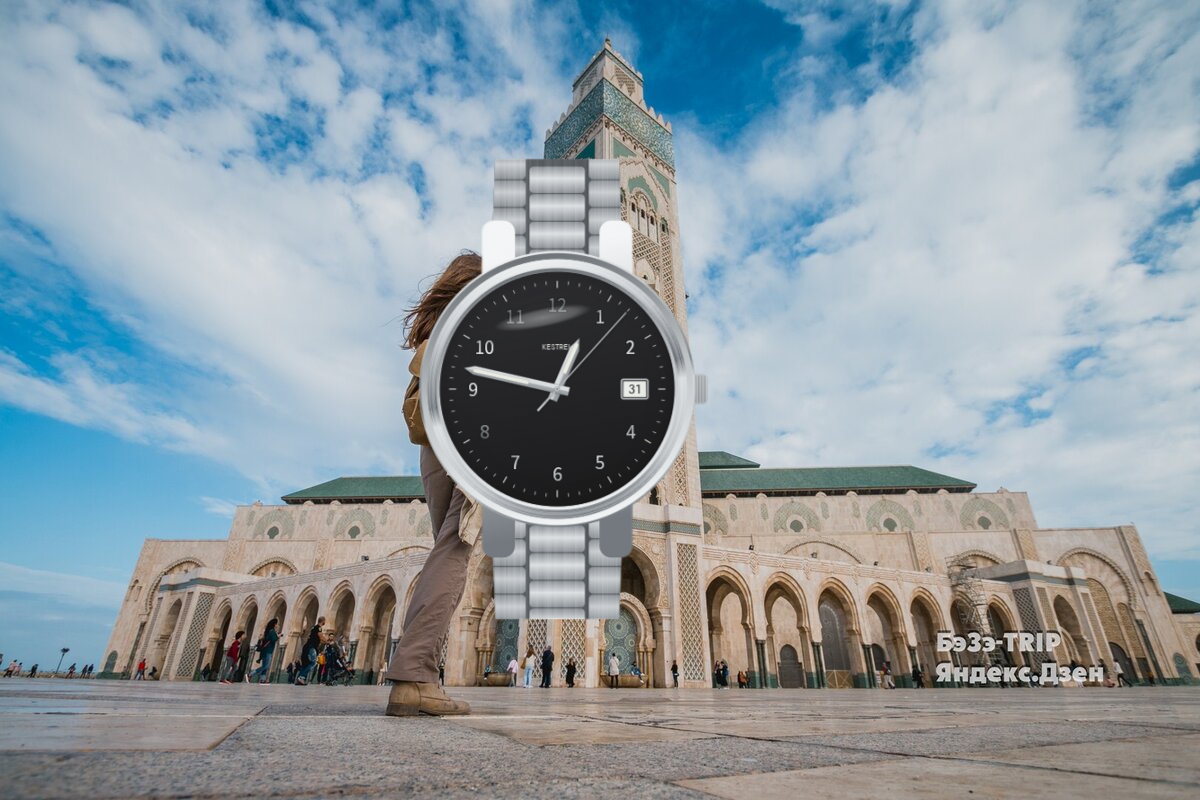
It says 12:47:07
